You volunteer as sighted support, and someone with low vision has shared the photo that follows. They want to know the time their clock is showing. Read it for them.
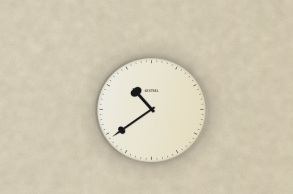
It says 10:39
